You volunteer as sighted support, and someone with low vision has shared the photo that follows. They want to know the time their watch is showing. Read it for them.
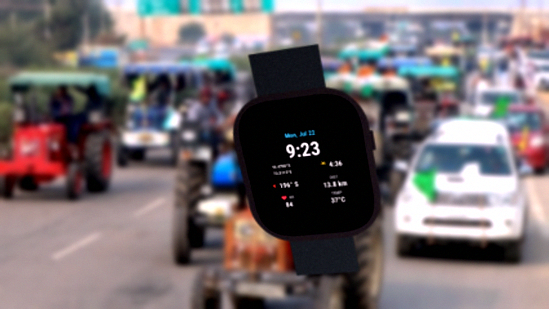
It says 9:23
